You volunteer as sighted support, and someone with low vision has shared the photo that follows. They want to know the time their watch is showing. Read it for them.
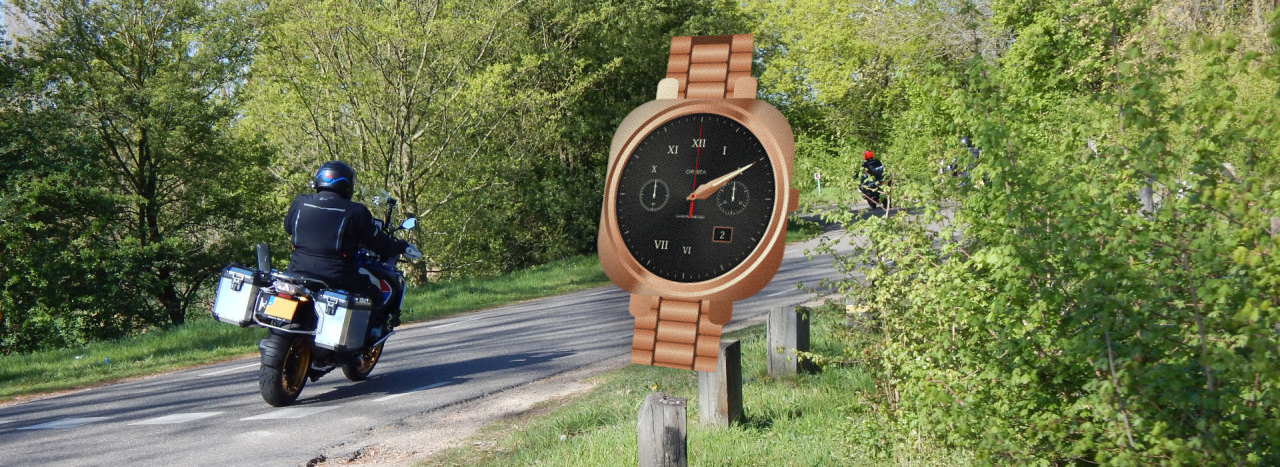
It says 2:10
